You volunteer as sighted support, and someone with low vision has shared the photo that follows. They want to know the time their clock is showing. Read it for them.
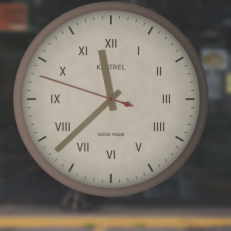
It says 11:37:48
